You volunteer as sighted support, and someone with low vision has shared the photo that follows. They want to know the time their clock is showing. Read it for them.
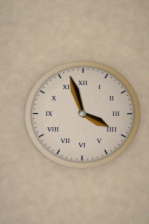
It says 3:57
